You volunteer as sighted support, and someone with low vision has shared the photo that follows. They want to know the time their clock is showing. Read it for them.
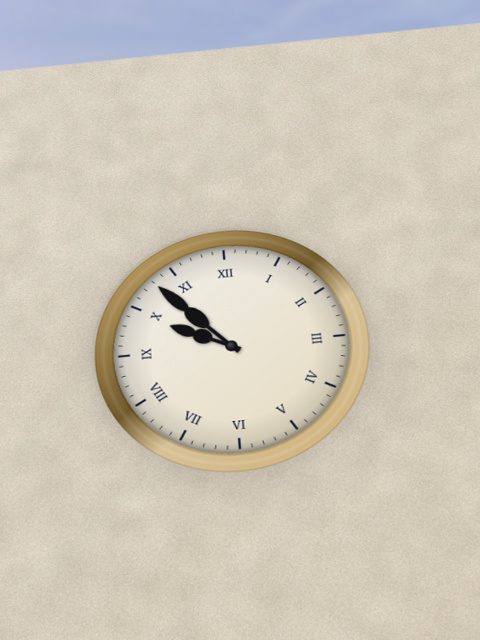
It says 9:53
